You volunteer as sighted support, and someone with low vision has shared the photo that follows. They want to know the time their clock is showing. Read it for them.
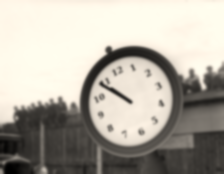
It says 10:54
